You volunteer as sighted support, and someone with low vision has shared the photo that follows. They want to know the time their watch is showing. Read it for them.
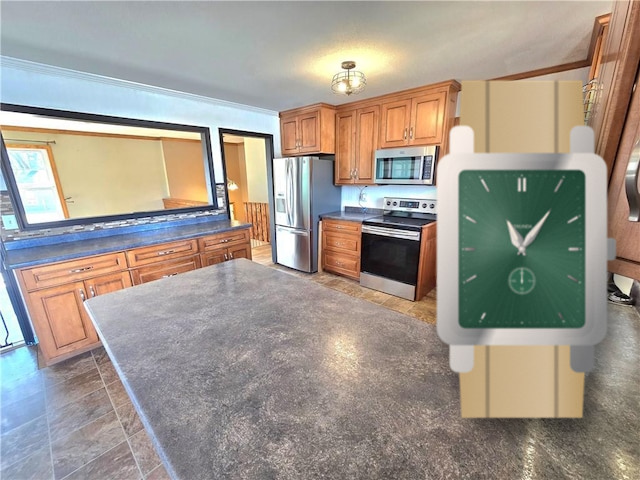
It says 11:06
